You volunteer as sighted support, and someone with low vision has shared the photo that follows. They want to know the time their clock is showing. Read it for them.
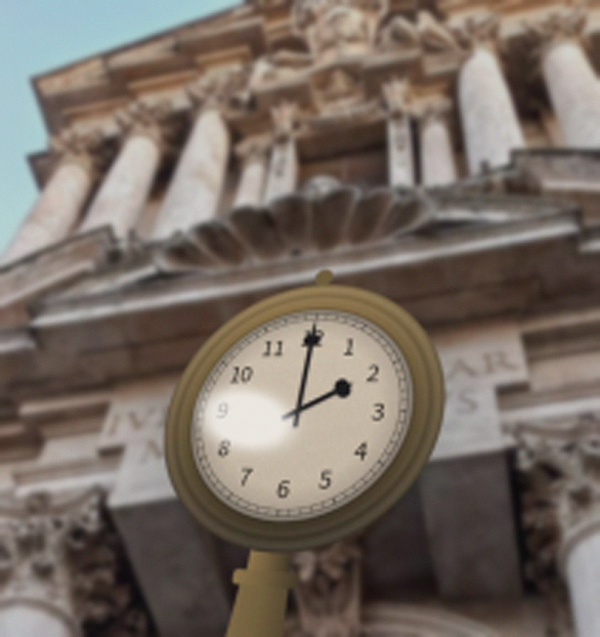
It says 2:00
